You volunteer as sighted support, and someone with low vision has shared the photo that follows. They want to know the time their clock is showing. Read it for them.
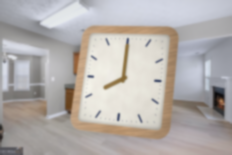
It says 8:00
